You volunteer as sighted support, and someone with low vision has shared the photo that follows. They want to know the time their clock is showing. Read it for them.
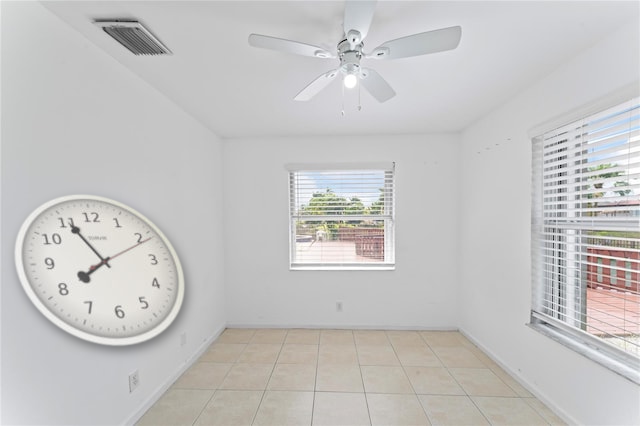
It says 7:55:11
